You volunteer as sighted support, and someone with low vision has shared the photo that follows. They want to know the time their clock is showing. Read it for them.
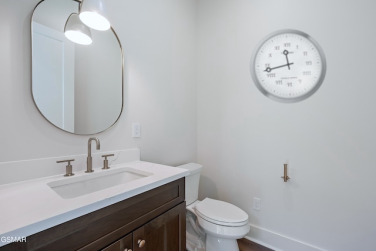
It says 11:43
